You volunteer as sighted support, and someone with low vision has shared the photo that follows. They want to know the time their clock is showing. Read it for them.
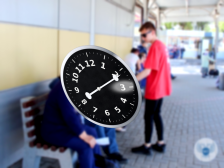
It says 8:11
